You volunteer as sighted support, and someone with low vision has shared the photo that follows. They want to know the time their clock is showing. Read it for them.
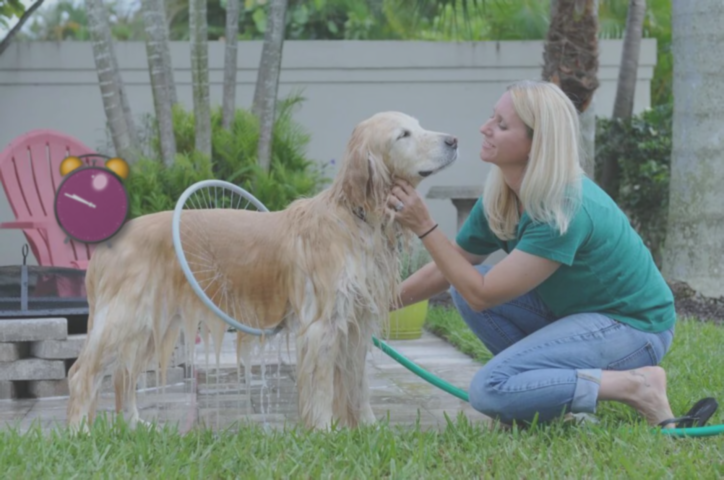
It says 9:48
